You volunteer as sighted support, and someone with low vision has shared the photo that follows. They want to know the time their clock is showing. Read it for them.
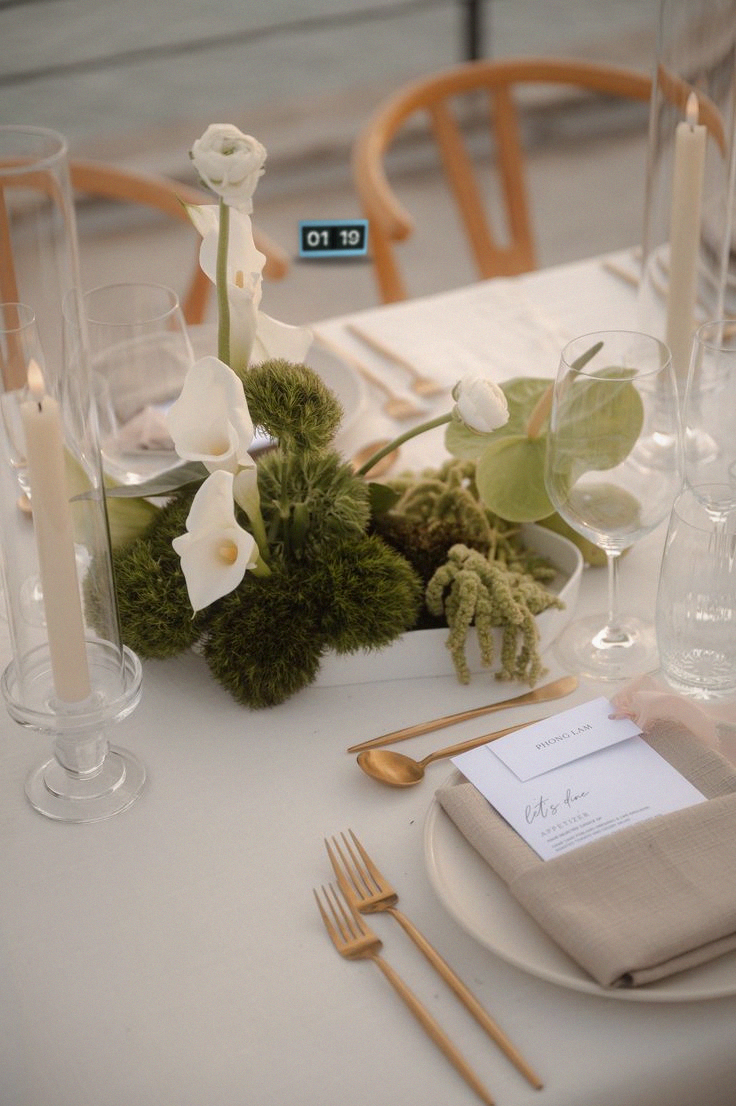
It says 1:19
